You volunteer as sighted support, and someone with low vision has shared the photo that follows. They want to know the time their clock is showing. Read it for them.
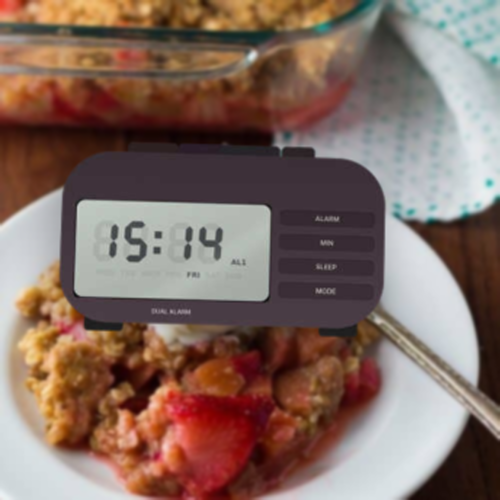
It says 15:14
